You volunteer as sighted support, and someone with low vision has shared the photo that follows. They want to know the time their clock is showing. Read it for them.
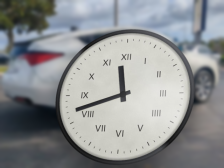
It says 11:42
